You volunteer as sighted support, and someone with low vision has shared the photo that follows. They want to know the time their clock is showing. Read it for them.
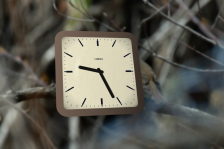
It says 9:26
